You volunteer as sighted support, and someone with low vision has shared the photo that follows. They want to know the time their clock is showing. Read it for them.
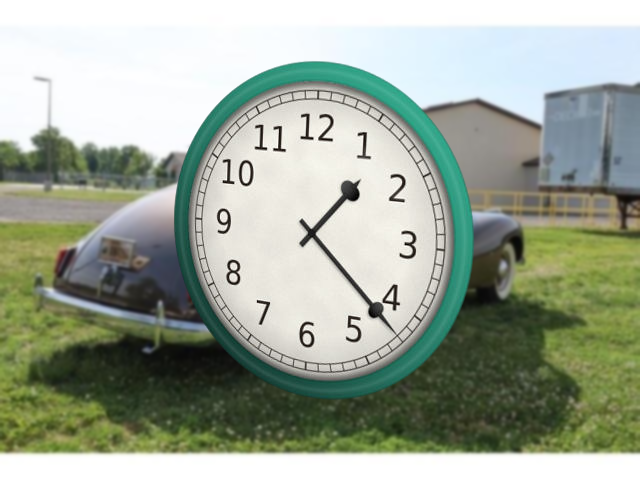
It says 1:22
